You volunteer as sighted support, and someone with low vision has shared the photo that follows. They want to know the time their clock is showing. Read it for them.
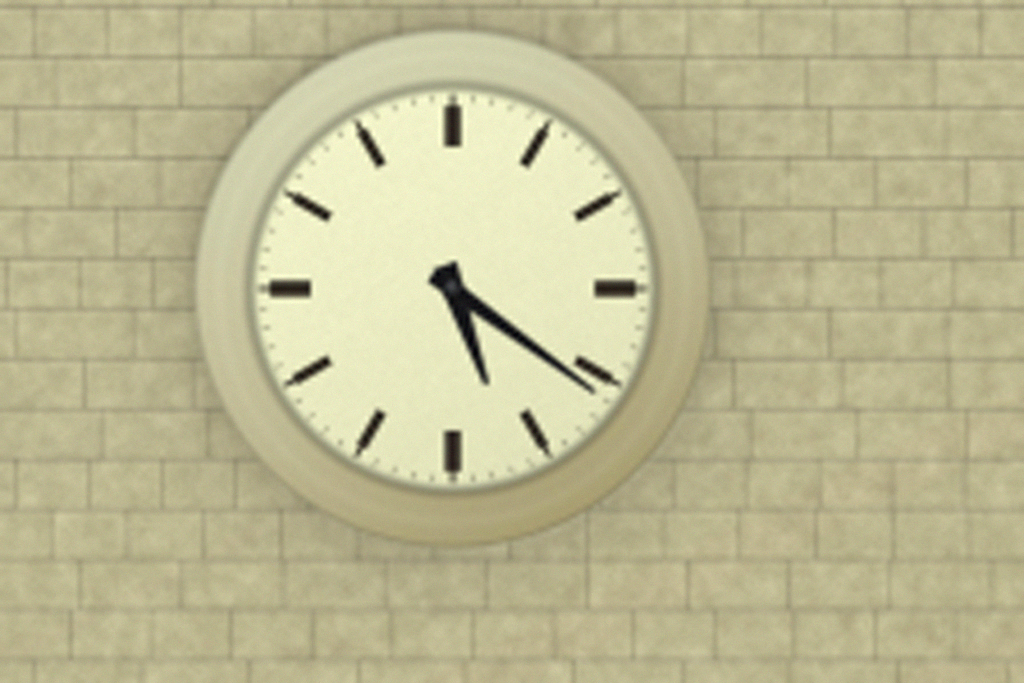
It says 5:21
